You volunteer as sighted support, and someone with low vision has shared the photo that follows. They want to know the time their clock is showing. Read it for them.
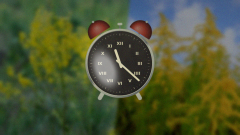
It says 11:22
